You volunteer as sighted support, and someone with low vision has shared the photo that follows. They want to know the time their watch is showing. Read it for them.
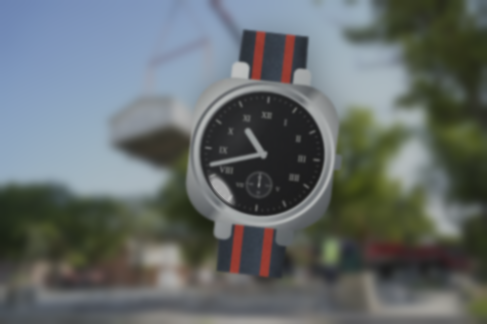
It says 10:42
